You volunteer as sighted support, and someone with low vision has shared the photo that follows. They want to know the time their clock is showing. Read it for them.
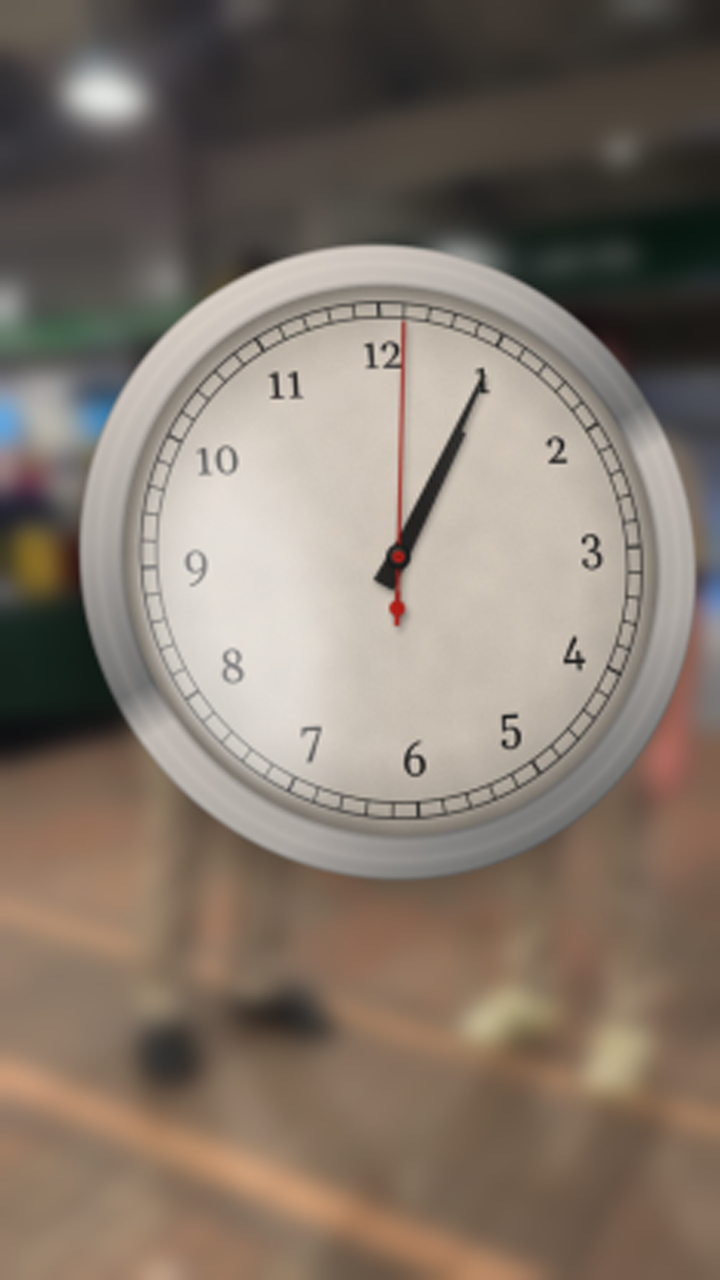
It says 1:05:01
